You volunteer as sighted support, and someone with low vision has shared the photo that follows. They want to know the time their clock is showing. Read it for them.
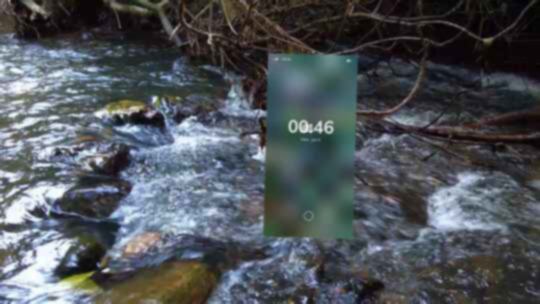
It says 0:46
